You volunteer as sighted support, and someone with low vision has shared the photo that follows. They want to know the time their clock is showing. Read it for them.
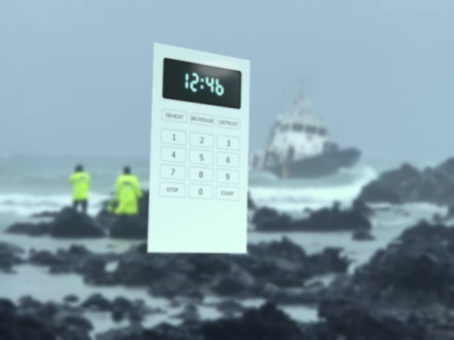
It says 12:46
